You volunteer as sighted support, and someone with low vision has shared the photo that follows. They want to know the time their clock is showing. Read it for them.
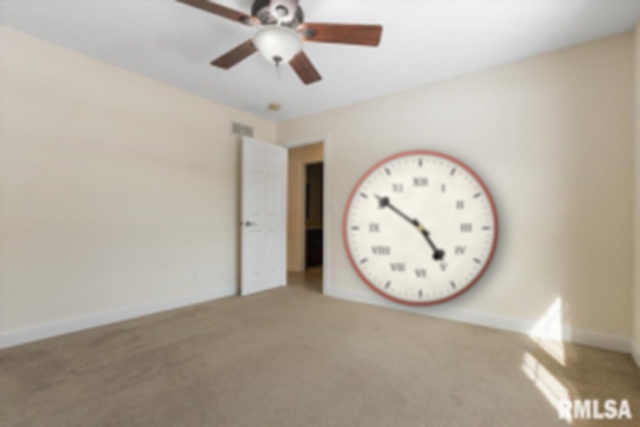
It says 4:51
